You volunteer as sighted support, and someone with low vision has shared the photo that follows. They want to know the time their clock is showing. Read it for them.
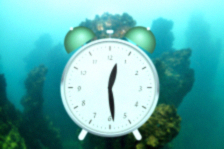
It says 12:29
